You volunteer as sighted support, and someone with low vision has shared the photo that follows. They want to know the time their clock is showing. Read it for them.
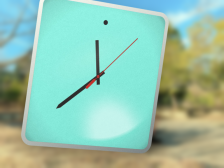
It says 11:38:07
